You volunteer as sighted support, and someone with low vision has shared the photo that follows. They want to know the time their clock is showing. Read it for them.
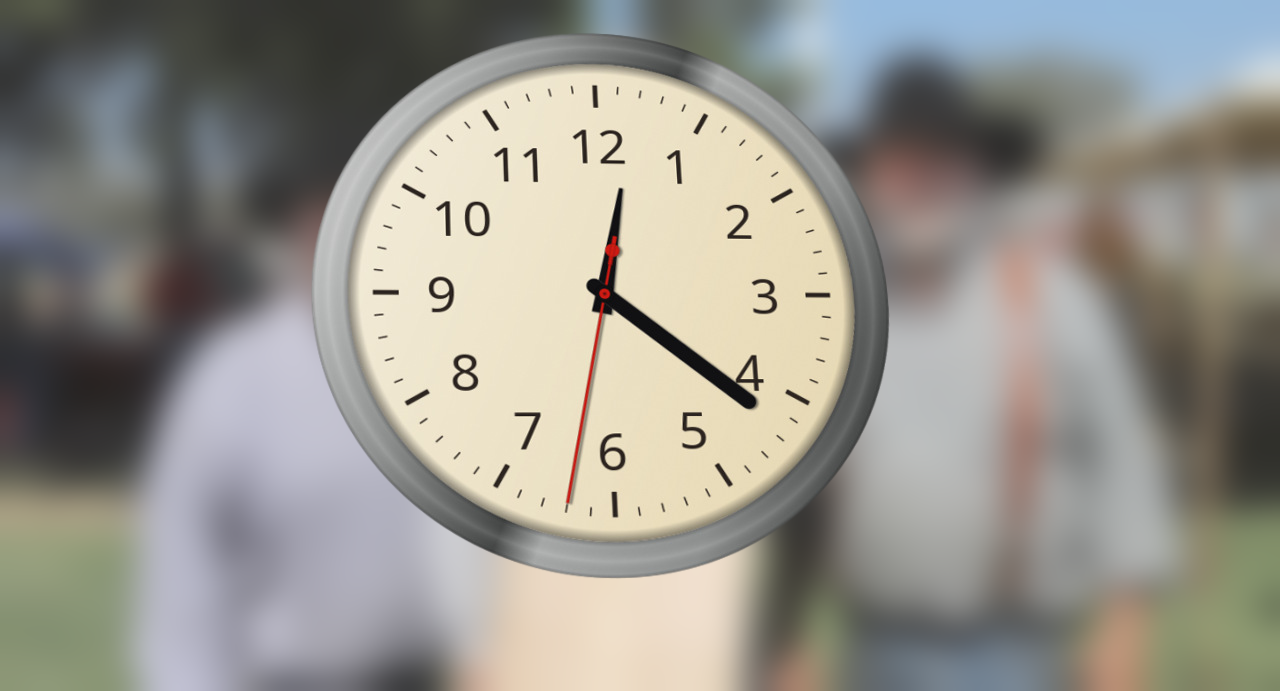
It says 12:21:32
